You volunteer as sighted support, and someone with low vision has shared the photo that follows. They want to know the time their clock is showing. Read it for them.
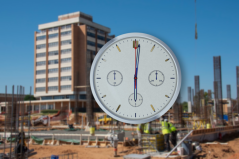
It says 6:01
